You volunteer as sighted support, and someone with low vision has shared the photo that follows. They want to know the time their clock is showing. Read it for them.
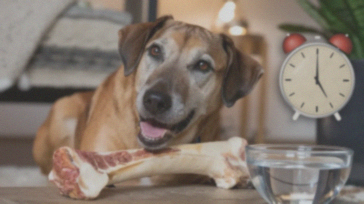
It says 5:00
